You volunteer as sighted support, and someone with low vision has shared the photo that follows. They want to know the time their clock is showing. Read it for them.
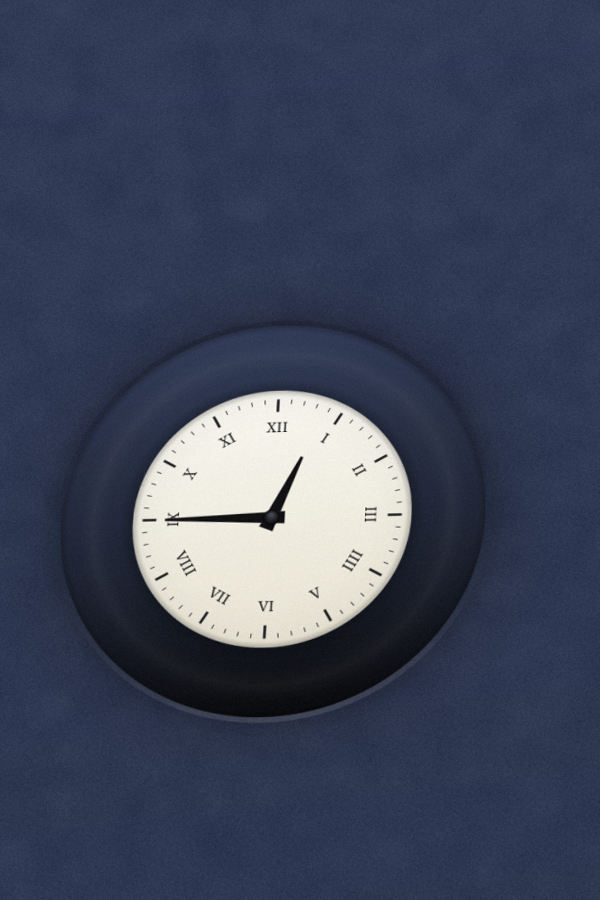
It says 12:45
